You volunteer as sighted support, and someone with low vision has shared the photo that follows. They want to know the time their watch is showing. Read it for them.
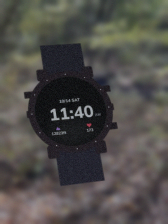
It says 11:40
